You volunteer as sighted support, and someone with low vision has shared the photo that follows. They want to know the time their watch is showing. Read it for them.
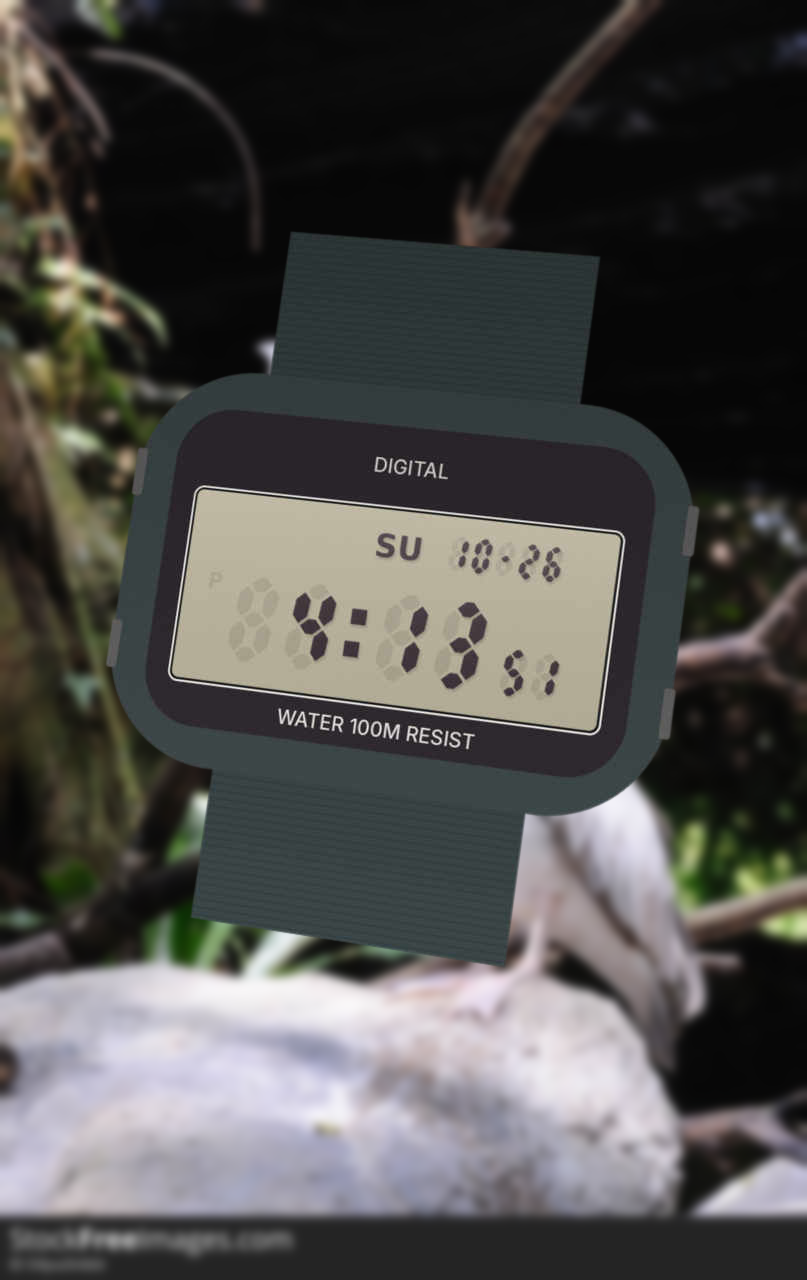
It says 4:13:51
